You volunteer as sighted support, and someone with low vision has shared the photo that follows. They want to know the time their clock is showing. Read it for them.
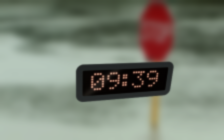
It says 9:39
